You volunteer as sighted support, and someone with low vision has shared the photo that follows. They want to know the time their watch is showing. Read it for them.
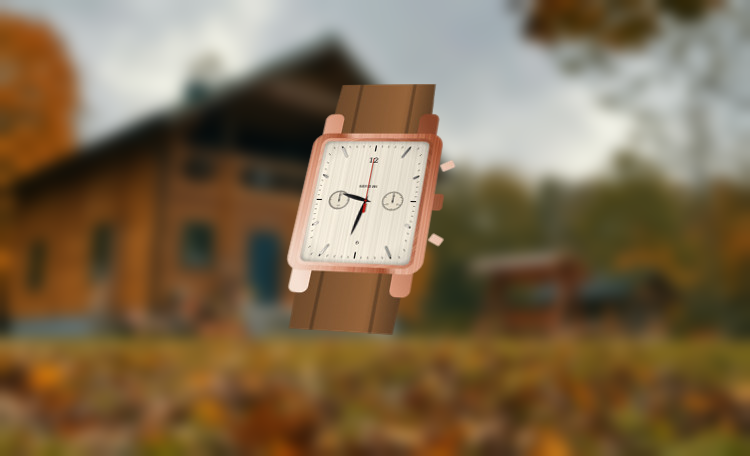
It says 9:32
